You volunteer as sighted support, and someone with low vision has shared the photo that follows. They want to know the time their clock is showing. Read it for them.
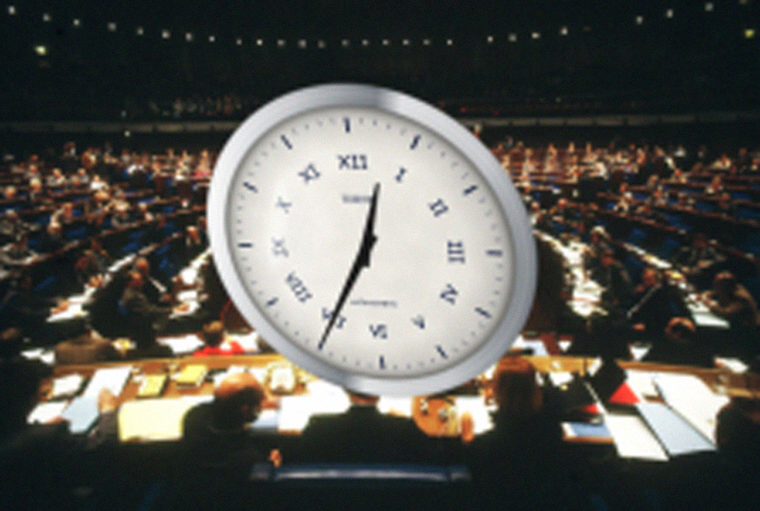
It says 12:35
